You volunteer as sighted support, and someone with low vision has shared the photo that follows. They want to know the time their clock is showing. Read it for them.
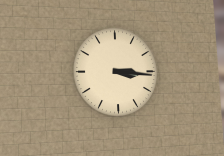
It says 3:16
